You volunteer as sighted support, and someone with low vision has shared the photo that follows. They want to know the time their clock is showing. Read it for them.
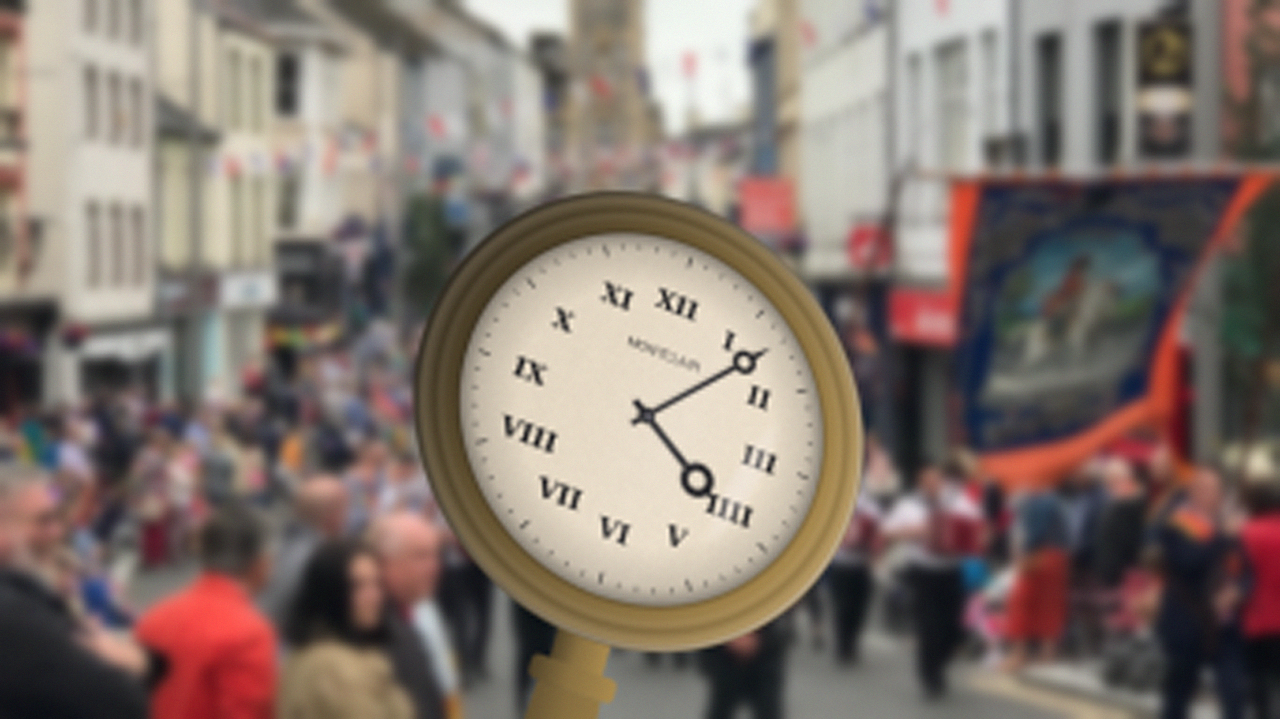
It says 4:07
